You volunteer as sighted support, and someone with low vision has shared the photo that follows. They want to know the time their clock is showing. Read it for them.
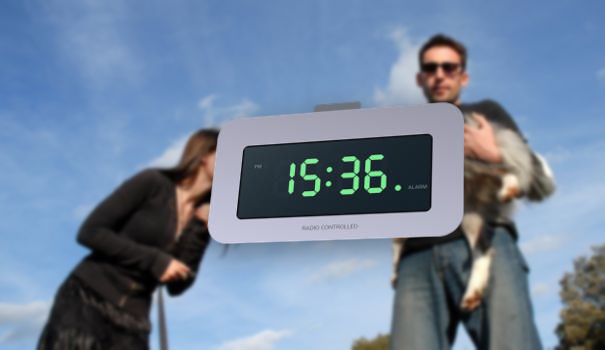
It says 15:36
